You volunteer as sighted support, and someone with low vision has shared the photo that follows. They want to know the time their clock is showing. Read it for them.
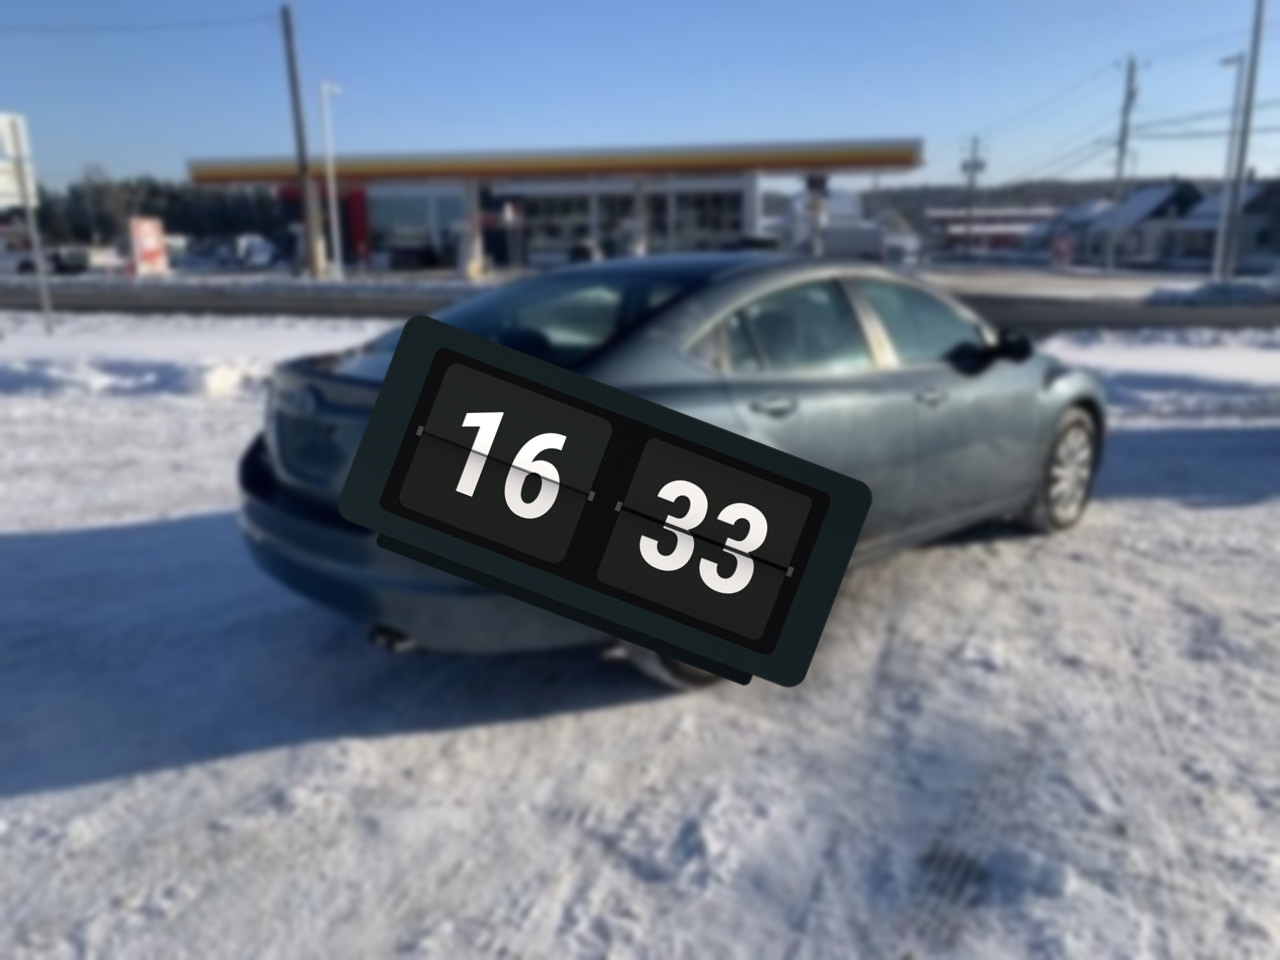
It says 16:33
